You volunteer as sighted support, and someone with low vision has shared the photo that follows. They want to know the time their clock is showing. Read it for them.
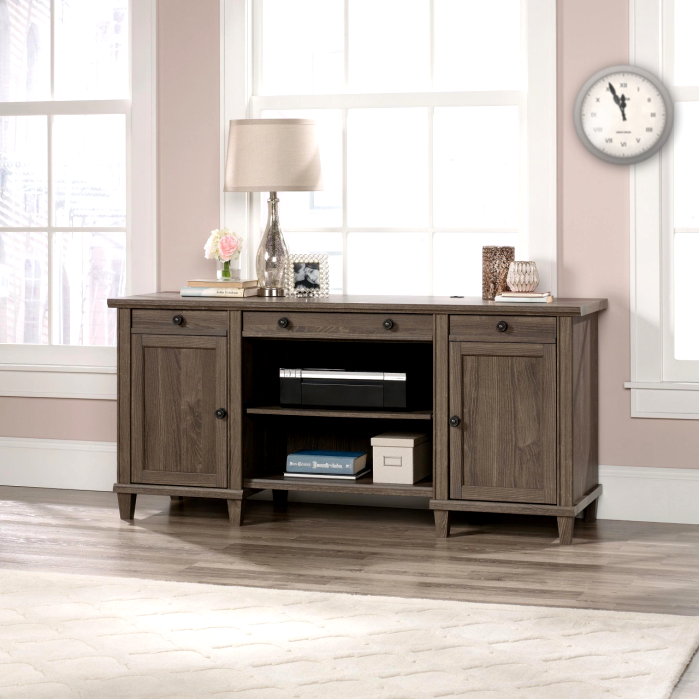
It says 11:56
